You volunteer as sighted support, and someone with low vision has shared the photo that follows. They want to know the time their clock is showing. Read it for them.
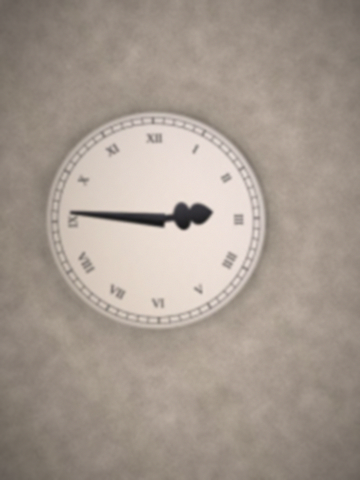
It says 2:46
